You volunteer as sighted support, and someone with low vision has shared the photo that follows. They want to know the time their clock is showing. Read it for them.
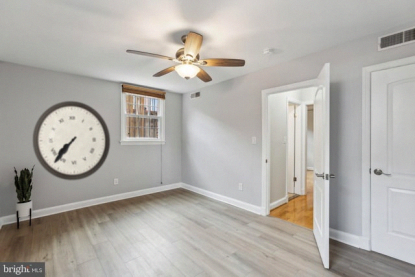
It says 7:37
